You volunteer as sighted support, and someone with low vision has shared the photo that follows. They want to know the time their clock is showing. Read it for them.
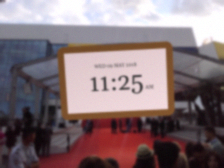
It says 11:25
